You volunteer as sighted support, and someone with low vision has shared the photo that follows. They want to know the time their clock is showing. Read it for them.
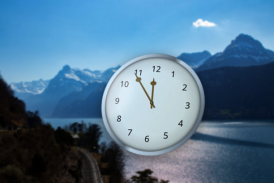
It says 11:54
